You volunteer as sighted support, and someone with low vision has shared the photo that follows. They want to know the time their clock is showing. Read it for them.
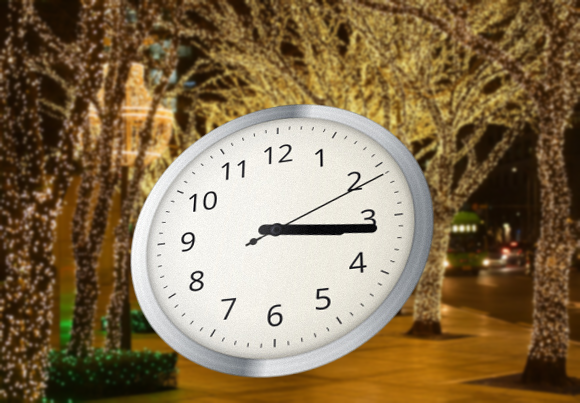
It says 3:16:11
